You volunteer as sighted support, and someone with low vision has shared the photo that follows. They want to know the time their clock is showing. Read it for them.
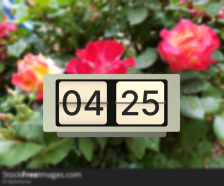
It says 4:25
